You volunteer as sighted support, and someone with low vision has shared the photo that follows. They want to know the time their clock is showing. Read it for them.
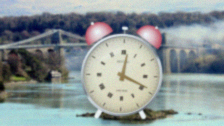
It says 12:19
